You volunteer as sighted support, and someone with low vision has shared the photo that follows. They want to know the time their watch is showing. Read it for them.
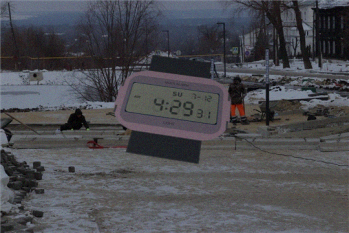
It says 4:29:31
